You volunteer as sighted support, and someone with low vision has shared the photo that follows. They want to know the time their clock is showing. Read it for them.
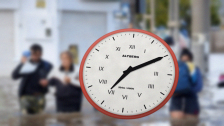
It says 7:10
